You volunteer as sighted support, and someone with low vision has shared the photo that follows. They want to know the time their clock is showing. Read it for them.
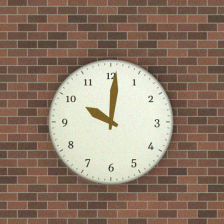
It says 10:01
